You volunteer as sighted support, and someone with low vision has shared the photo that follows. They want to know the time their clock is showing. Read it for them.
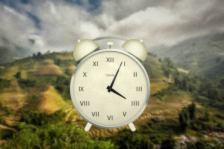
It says 4:04
